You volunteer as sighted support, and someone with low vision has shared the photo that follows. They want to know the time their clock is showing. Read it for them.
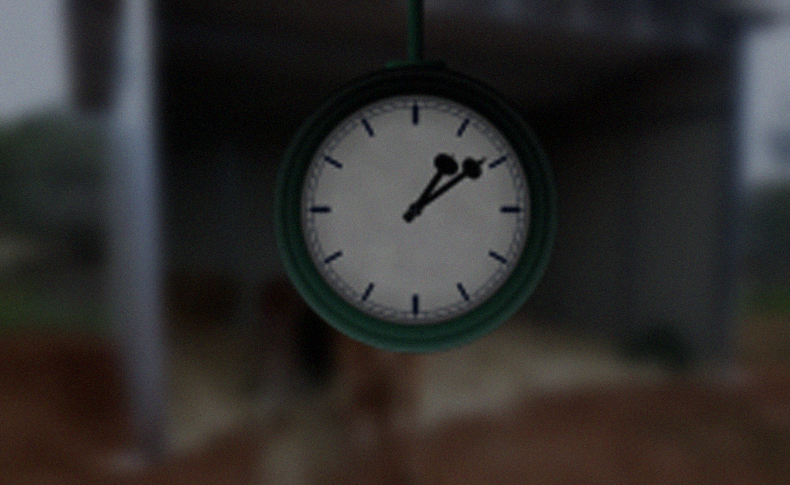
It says 1:09
